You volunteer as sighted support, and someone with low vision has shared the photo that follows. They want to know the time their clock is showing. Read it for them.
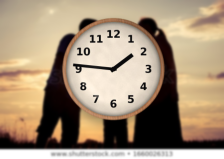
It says 1:46
